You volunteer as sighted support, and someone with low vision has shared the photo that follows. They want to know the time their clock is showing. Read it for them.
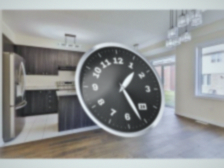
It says 1:26
